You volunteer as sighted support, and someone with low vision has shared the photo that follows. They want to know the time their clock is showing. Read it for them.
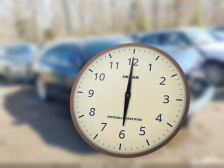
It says 6:00
